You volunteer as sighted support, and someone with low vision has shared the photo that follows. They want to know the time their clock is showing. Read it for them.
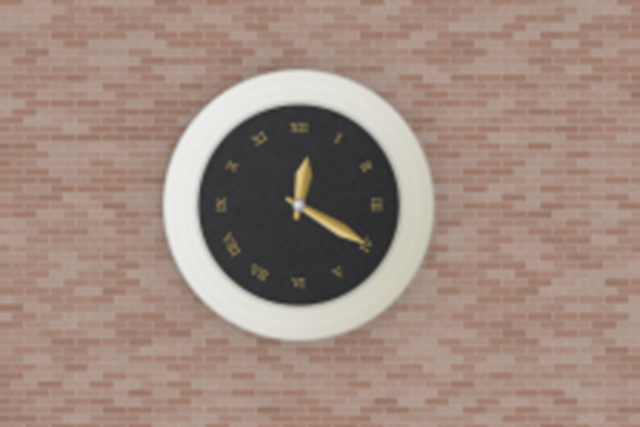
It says 12:20
